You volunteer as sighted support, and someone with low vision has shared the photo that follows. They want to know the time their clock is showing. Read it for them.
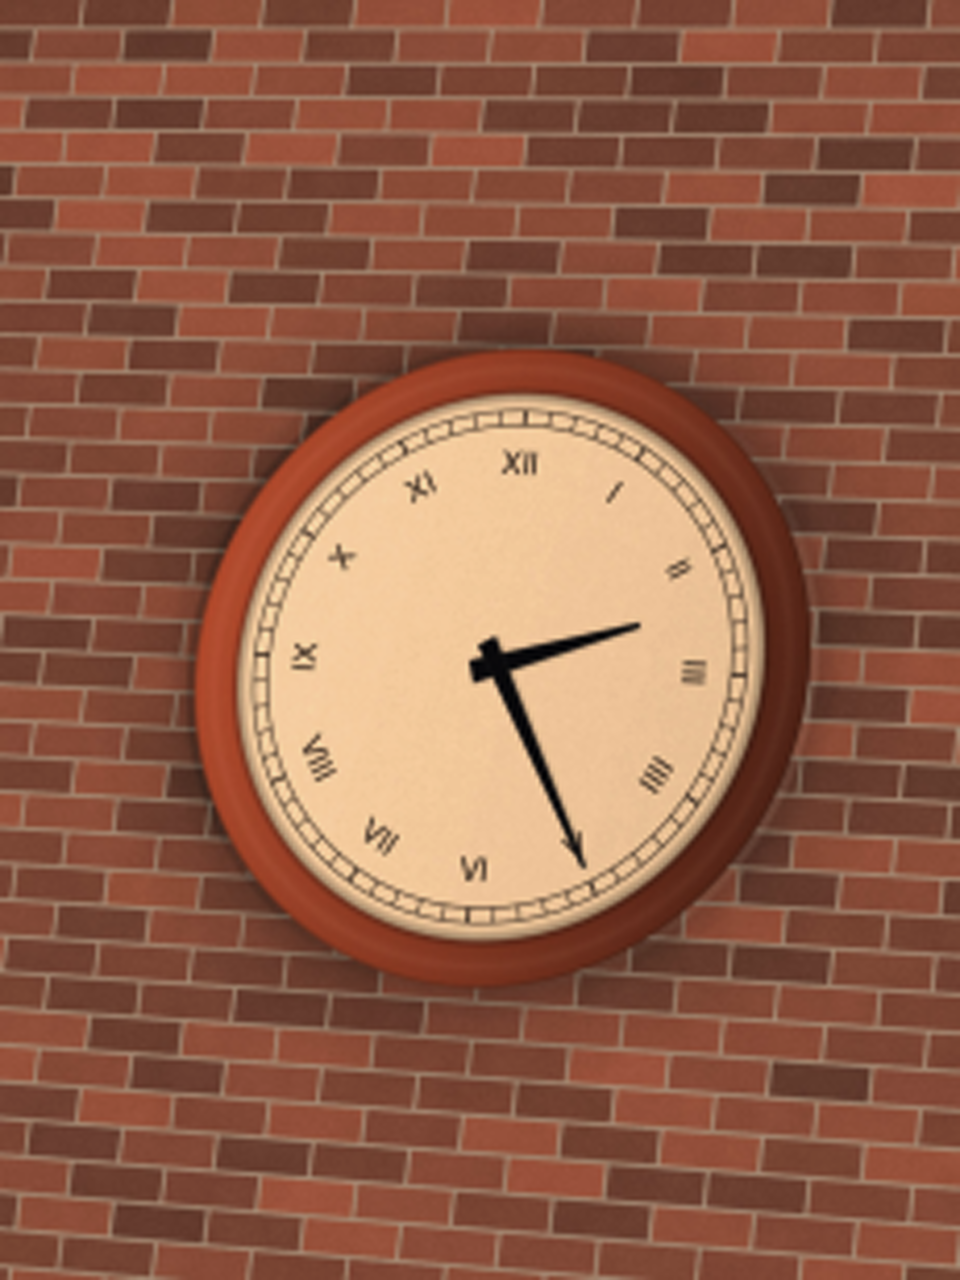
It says 2:25
